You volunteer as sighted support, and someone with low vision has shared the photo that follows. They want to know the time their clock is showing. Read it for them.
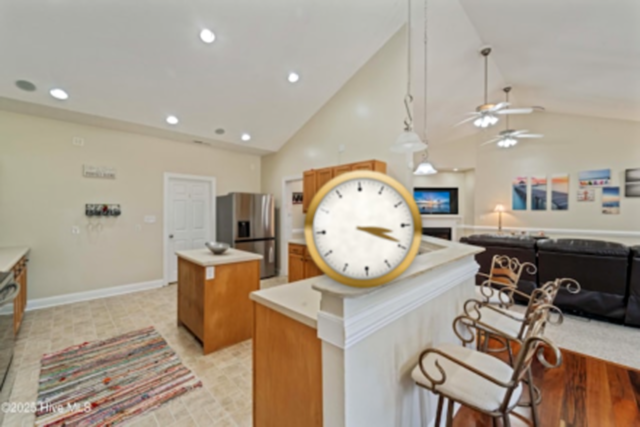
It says 3:19
